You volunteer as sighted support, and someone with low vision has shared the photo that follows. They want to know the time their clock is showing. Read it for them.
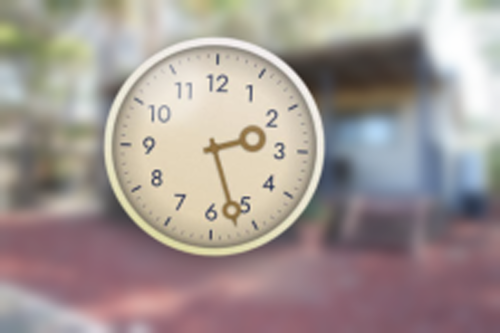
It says 2:27
